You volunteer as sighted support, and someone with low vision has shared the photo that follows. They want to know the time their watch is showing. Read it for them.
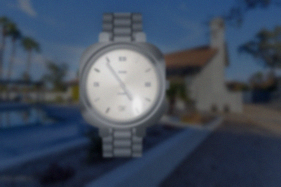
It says 4:54
